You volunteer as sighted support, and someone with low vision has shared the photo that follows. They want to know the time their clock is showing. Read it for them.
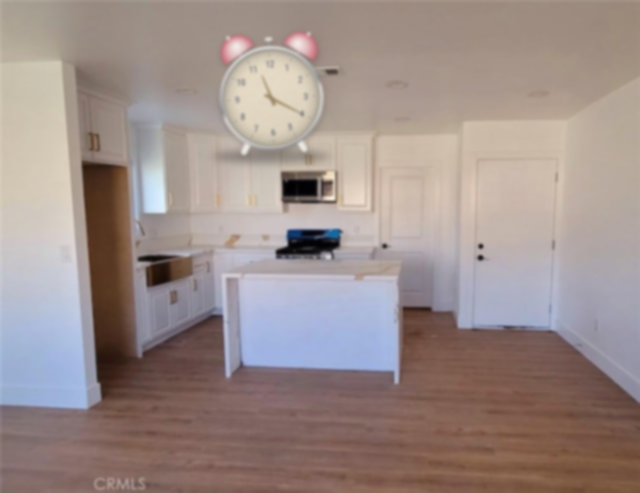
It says 11:20
